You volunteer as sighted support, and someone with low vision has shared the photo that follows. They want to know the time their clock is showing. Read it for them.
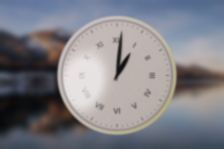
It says 1:01
